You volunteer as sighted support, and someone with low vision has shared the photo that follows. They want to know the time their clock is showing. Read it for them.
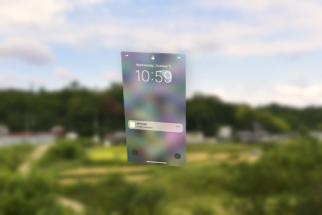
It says 10:59
